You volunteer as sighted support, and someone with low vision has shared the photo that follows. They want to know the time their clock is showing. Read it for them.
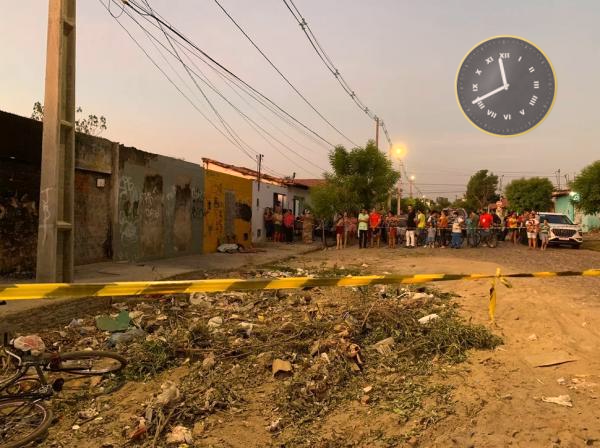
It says 11:41
